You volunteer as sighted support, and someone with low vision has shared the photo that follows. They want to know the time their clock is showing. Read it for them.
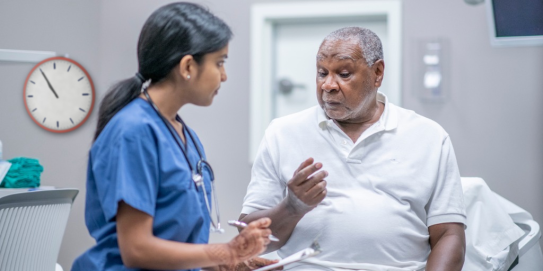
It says 10:55
